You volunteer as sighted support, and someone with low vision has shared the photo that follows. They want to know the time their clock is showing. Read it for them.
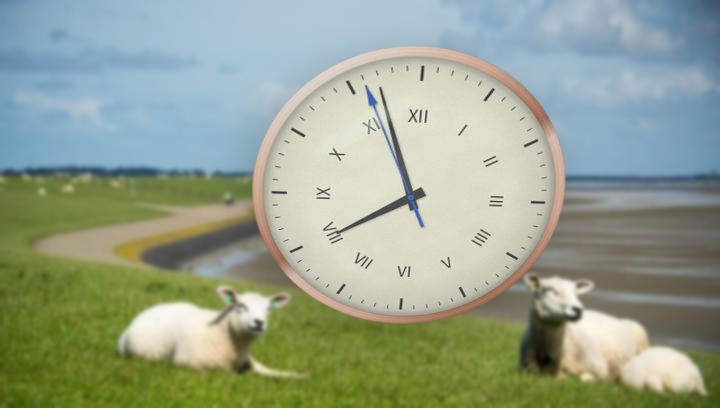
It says 7:56:56
